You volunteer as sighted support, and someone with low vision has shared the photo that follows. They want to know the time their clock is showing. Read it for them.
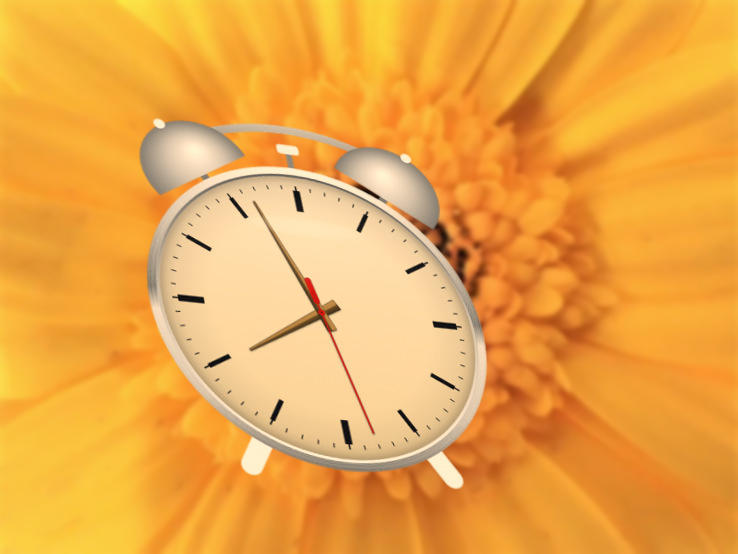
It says 7:56:28
